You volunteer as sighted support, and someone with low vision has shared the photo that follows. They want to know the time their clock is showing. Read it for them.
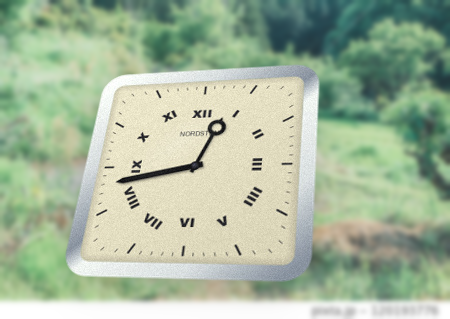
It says 12:43
